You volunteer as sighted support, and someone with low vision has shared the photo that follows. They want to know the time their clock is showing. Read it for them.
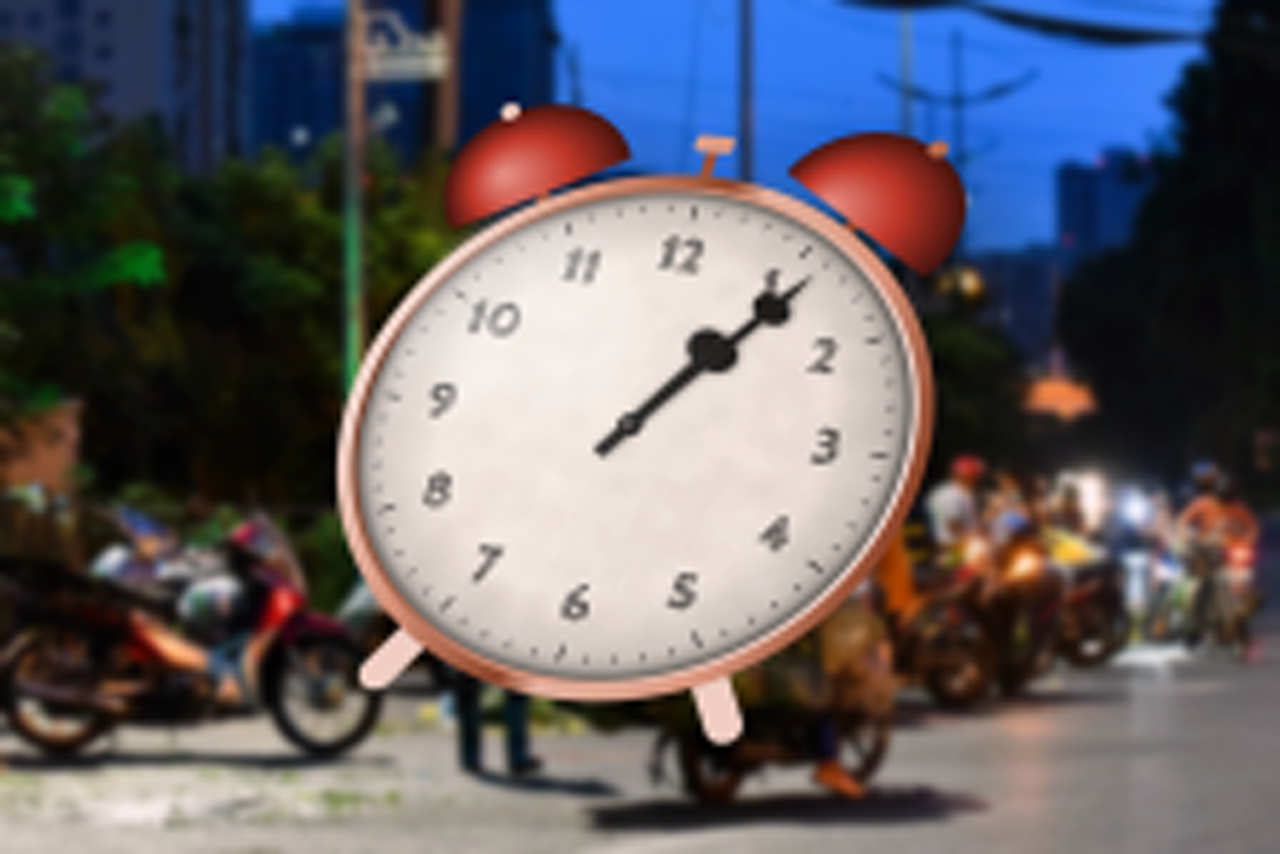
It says 1:06
